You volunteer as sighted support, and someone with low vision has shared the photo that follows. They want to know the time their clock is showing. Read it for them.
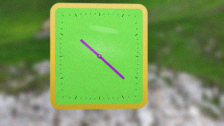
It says 10:22
